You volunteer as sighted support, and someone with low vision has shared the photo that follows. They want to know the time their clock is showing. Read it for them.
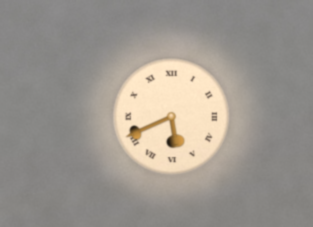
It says 5:41
